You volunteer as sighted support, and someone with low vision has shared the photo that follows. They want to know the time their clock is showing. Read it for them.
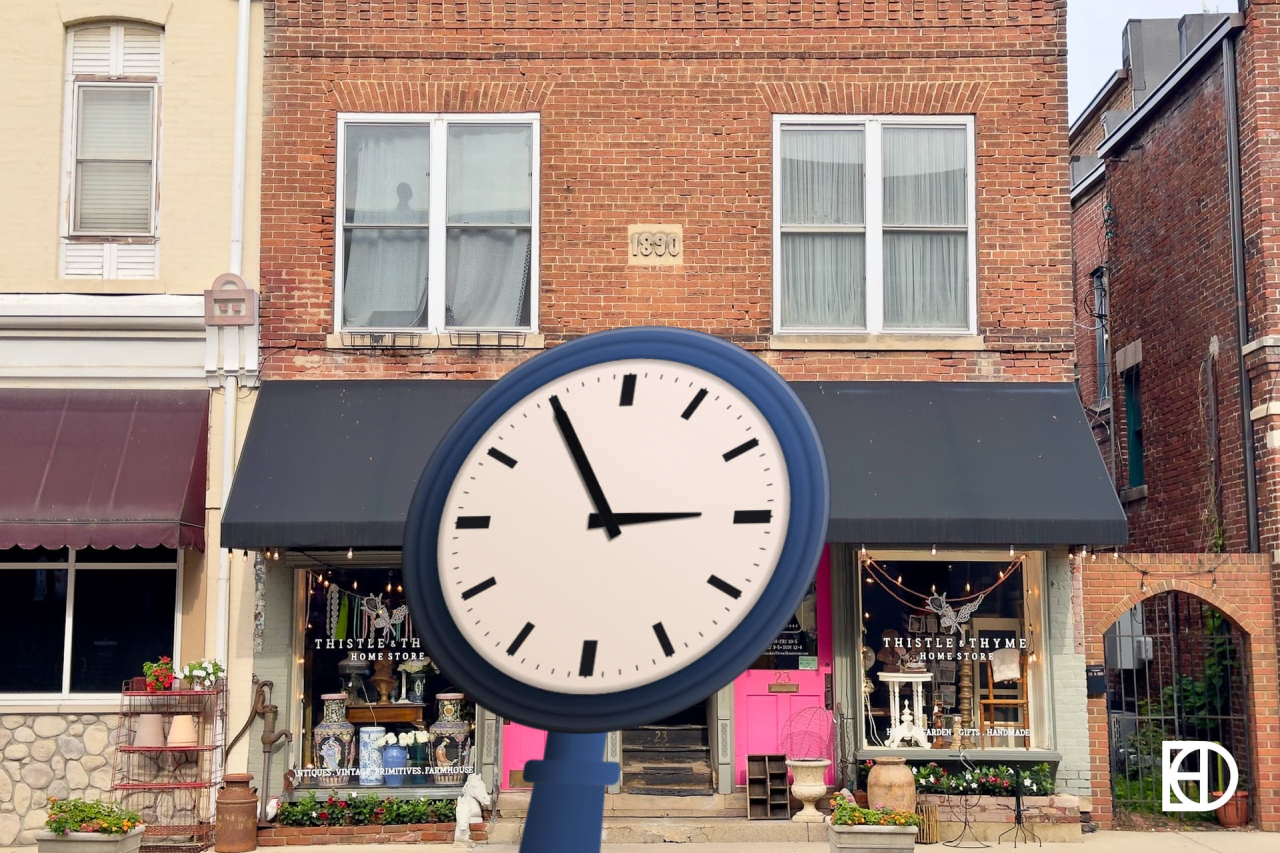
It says 2:55
